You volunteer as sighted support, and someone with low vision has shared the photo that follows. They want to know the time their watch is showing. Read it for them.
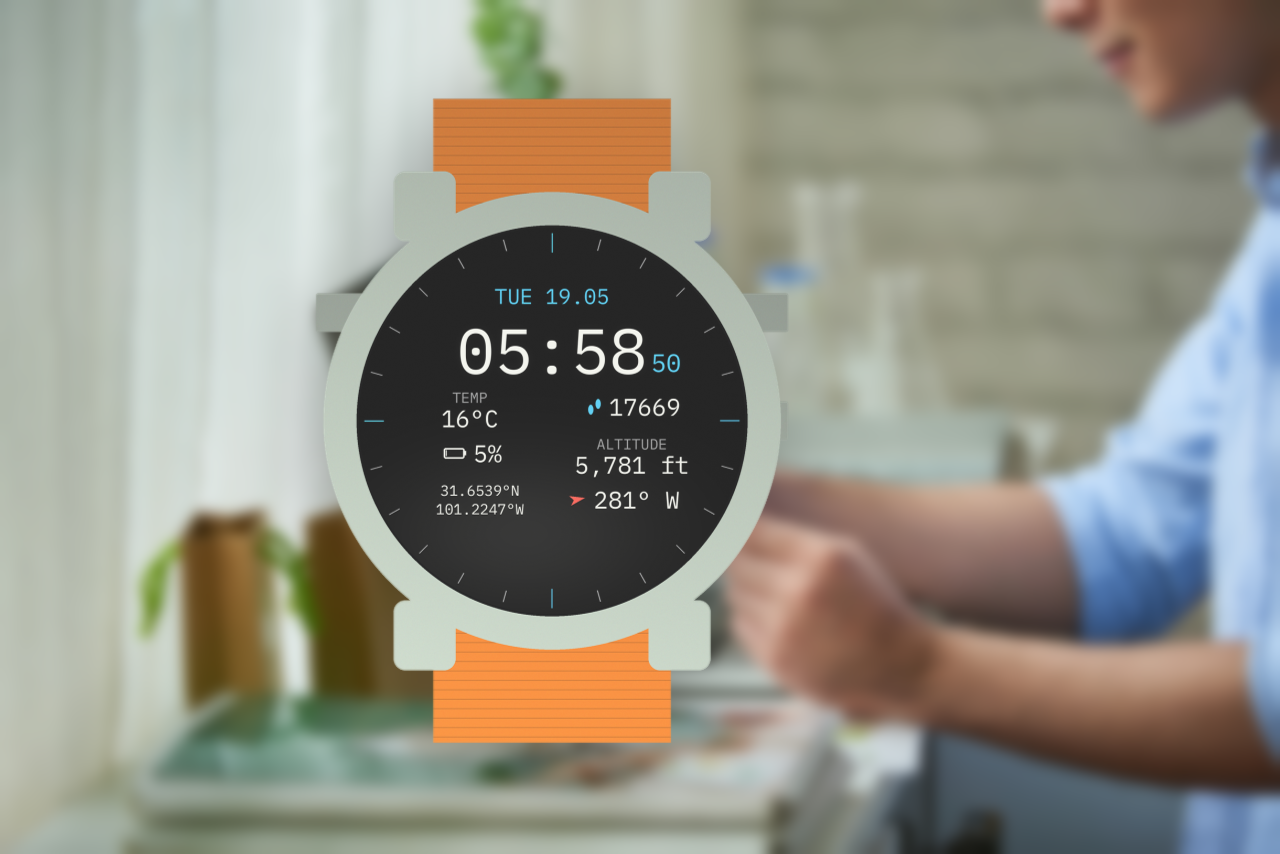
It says 5:58:50
